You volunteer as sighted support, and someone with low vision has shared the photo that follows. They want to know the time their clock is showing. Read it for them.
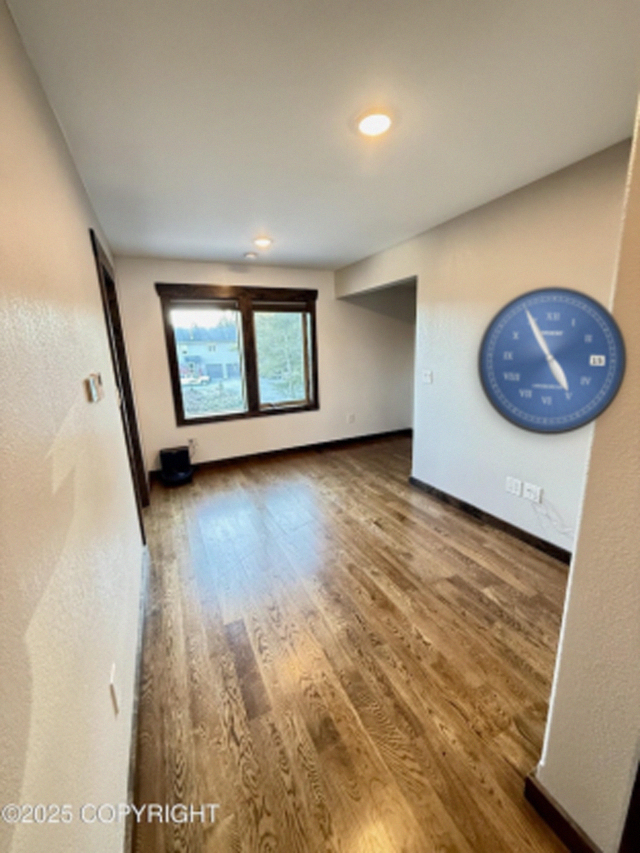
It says 4:55
